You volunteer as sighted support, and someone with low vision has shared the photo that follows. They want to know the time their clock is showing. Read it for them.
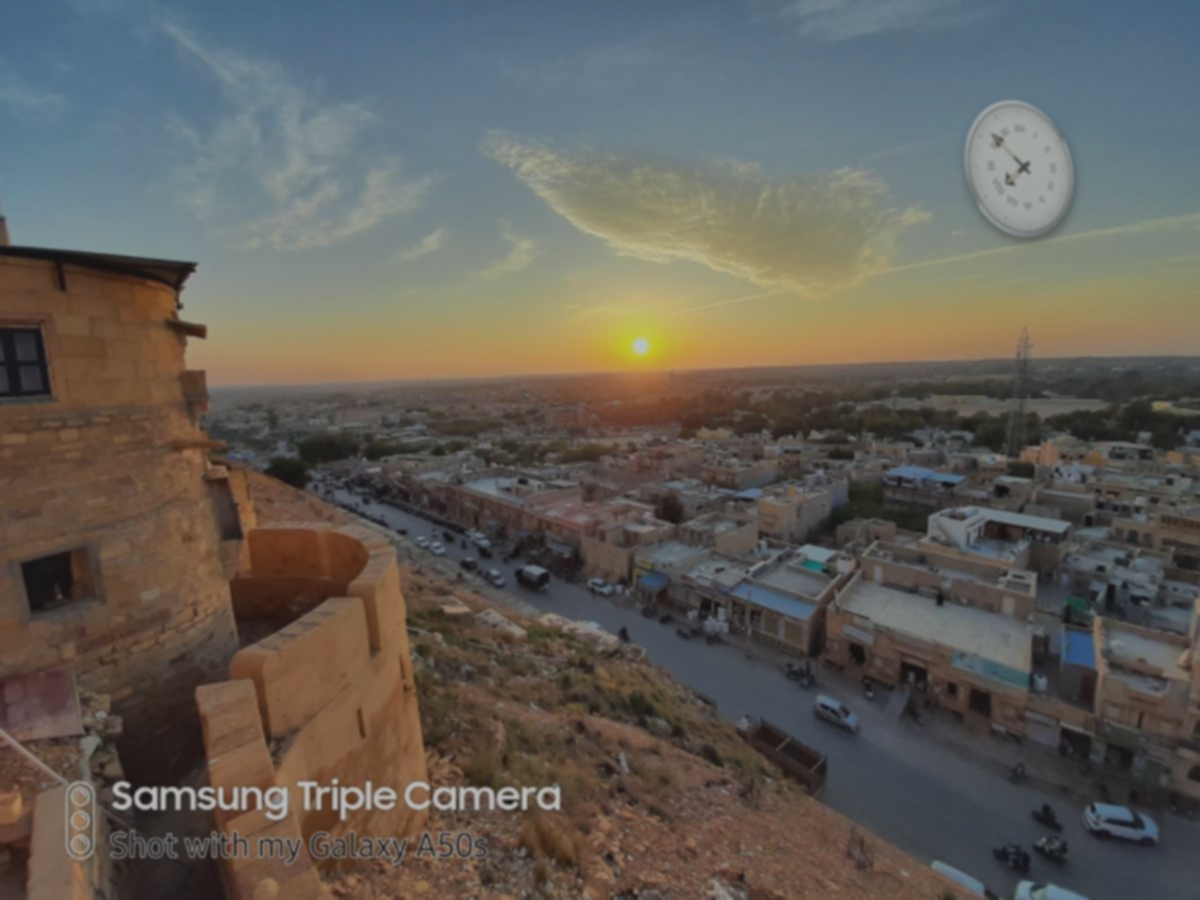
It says 7:52
